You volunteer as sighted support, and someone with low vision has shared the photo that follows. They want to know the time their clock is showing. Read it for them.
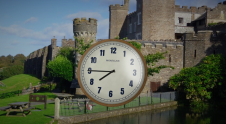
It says 7:45
